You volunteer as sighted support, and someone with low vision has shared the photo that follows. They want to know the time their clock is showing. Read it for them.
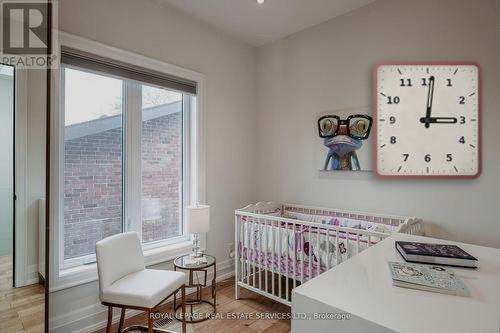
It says 3:01
